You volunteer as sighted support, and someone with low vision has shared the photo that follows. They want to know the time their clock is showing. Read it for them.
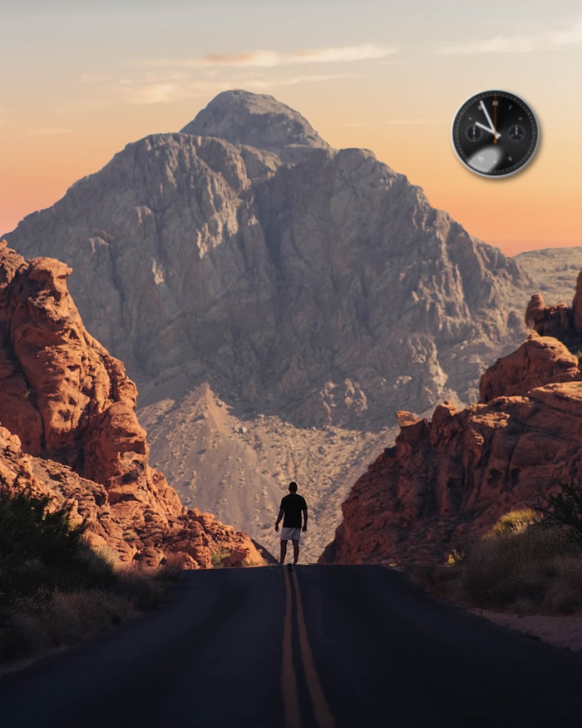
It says 9:56
